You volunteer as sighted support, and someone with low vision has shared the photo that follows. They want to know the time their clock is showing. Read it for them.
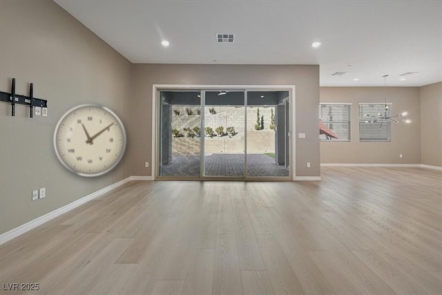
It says 11:09
